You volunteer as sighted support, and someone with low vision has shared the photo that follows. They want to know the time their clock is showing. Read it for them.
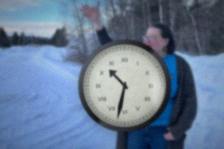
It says 10:32
